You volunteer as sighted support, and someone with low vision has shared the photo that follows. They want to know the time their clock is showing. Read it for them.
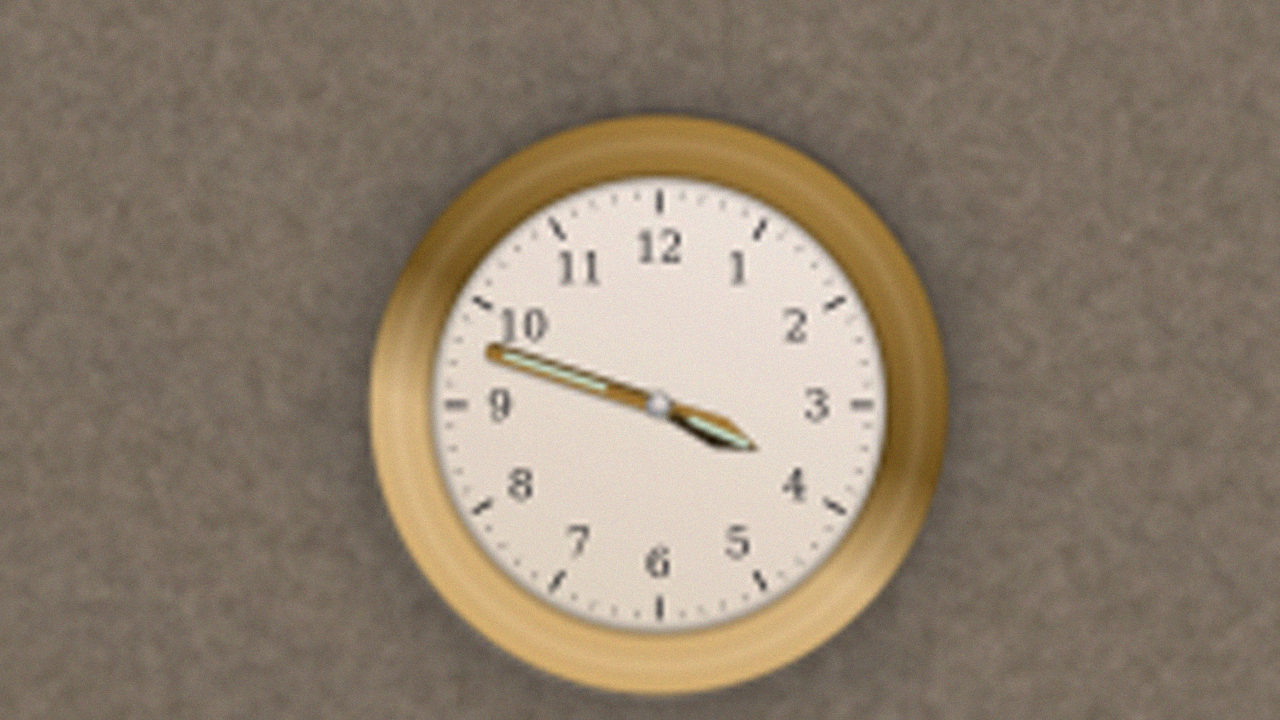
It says 3:48
